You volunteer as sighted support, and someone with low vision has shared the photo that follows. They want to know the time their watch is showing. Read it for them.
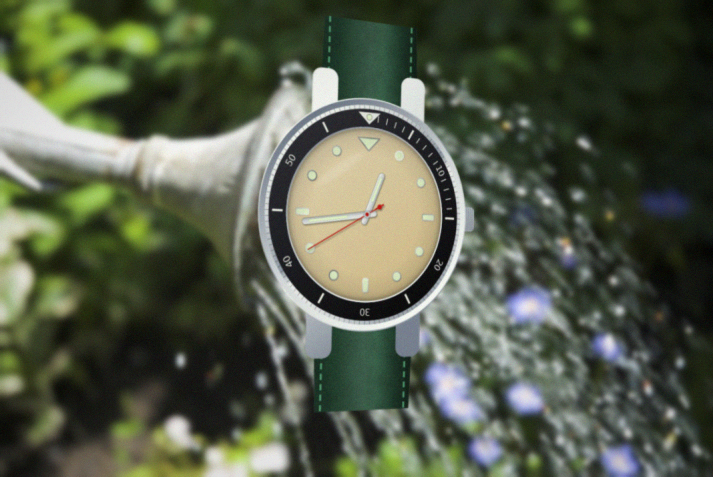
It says 12:43:40
